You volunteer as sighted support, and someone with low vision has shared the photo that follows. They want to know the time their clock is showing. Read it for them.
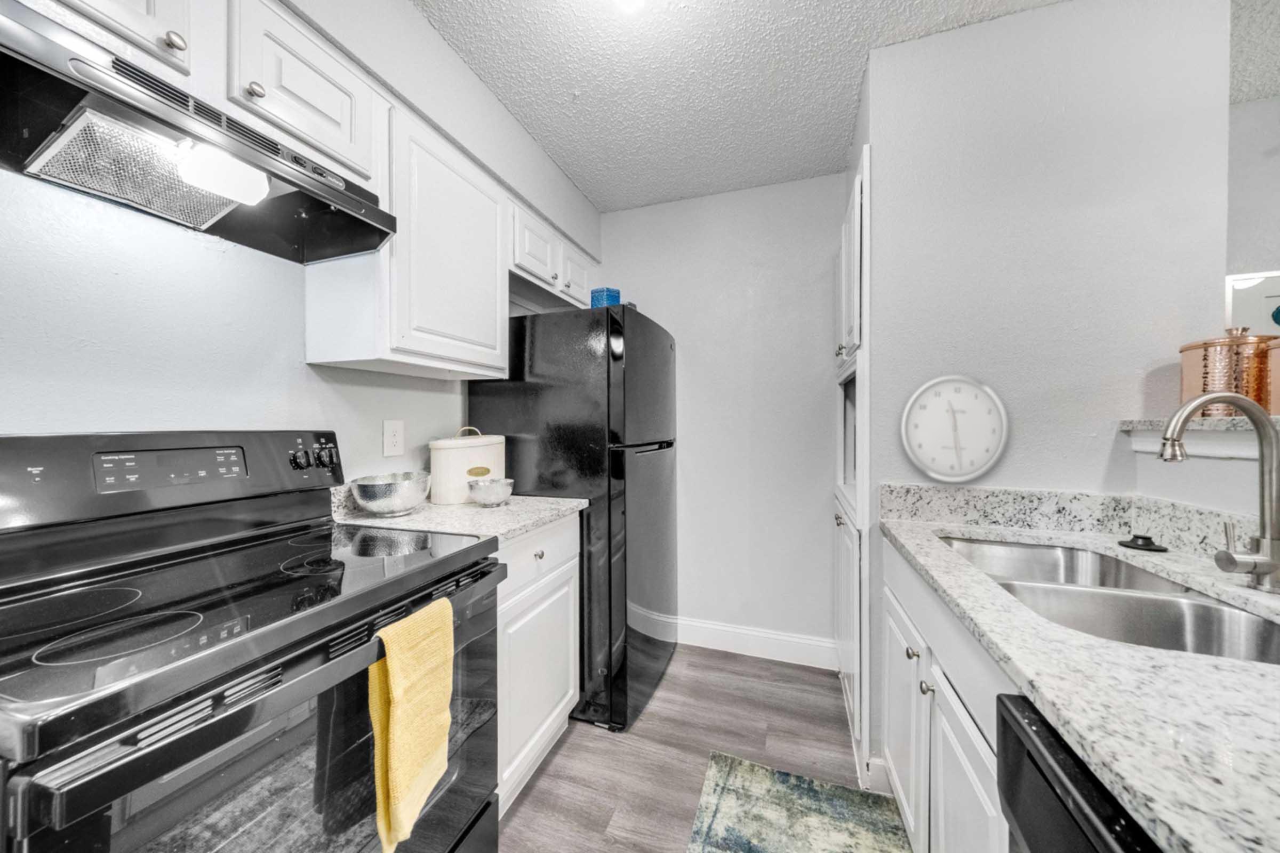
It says 11:28
